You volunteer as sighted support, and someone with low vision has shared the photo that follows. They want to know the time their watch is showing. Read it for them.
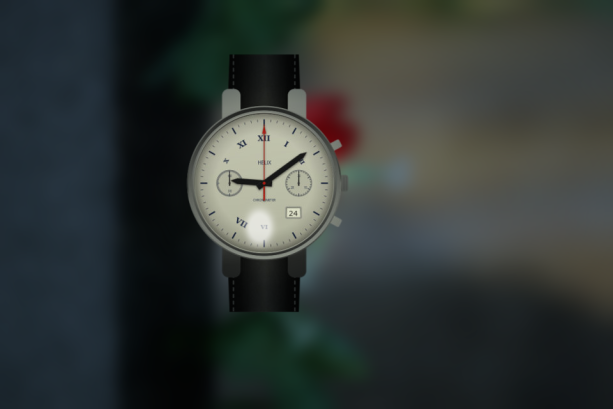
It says 9:09
